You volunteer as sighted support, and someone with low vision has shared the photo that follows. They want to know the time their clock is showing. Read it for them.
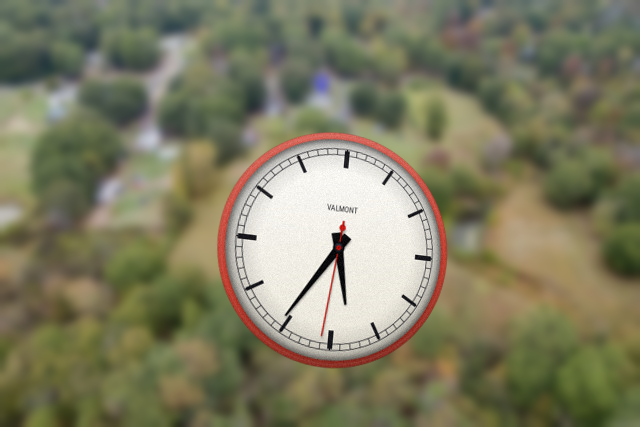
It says 5:35:31
